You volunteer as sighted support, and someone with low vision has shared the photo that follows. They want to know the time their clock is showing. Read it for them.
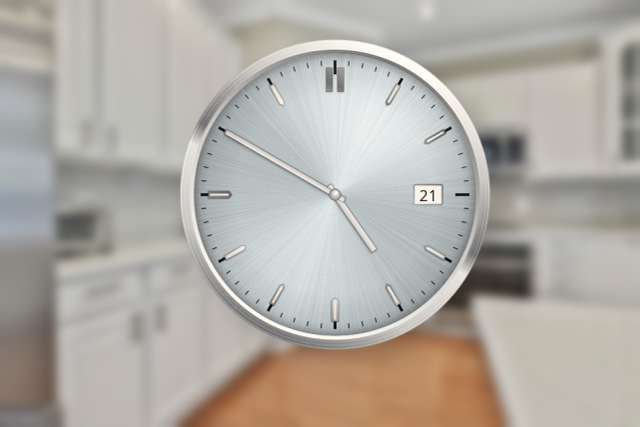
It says 4:50
